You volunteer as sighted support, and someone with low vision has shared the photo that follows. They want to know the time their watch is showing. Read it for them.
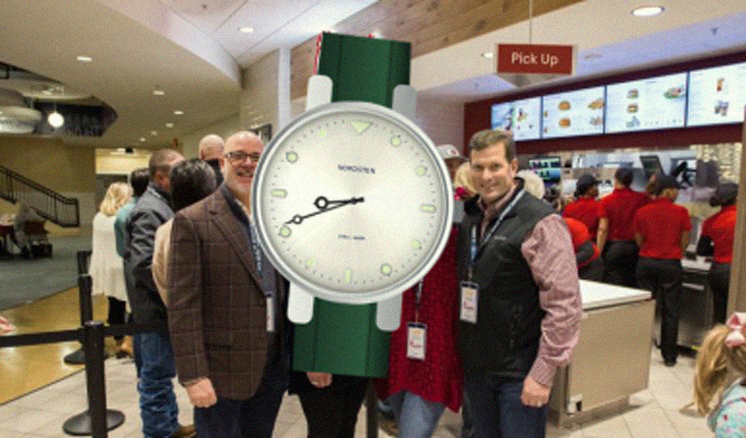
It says 8:41
